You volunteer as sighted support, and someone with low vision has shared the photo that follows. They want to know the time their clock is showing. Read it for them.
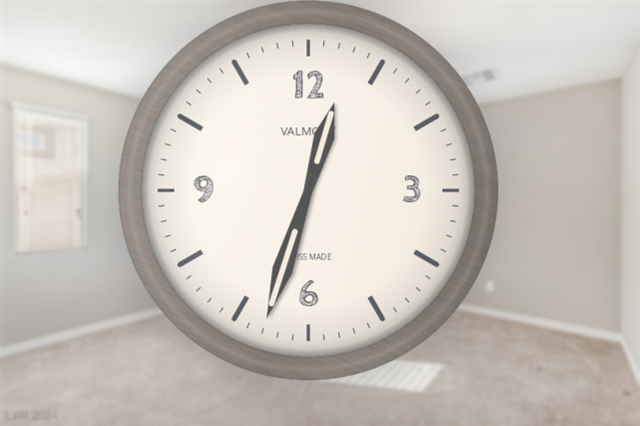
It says 12:33
